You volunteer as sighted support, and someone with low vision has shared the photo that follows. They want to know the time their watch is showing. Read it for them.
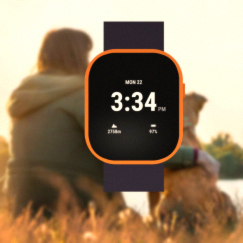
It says 3:34
